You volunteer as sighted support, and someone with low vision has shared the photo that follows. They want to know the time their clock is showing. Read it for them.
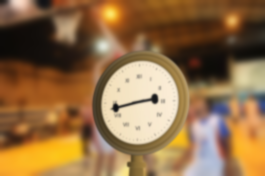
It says 2:43
